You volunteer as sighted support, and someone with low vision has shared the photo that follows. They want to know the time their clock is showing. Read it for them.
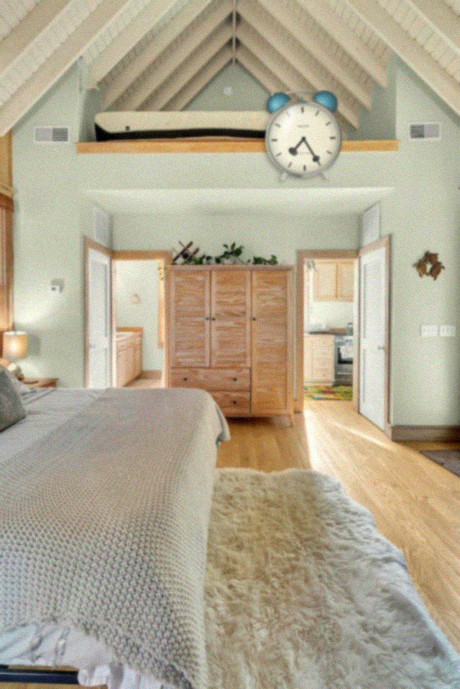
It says 7:25
